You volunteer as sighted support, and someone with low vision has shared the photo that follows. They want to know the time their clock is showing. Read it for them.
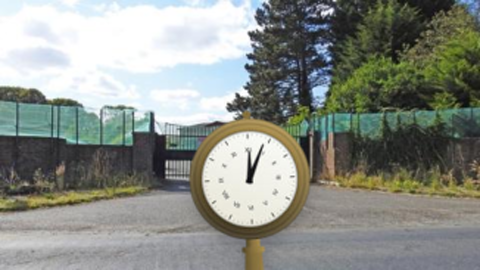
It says 12:04
